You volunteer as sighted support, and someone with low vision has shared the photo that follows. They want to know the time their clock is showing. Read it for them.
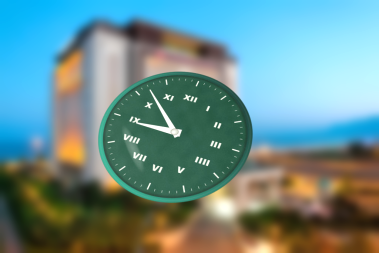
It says 8:52
